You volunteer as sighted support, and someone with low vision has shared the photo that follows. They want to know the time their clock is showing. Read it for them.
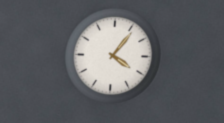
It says 4:06
